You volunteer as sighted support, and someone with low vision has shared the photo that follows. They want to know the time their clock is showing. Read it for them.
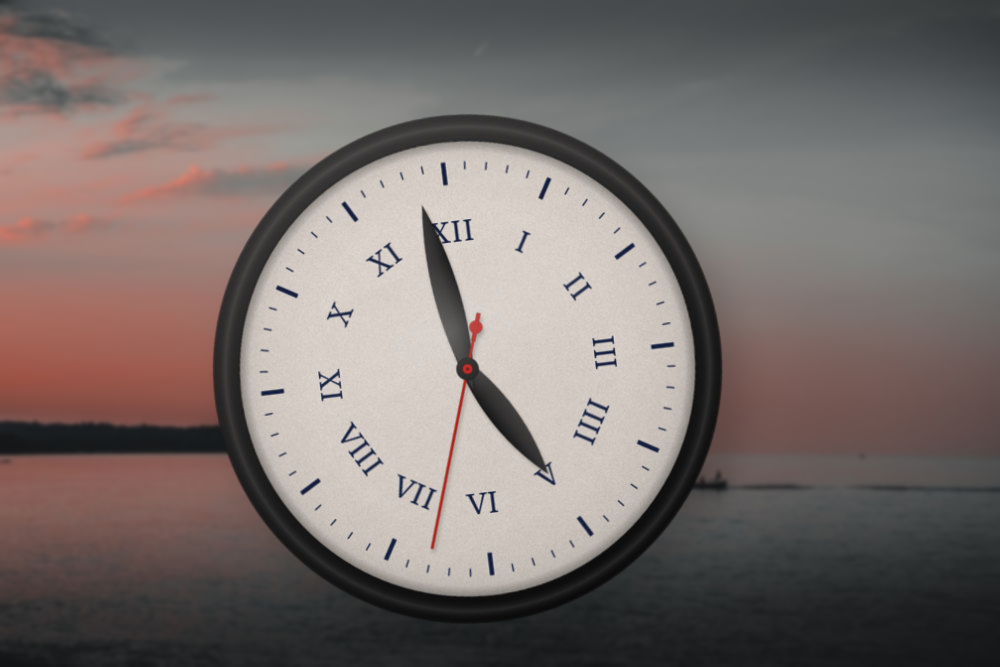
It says 4:58:33
